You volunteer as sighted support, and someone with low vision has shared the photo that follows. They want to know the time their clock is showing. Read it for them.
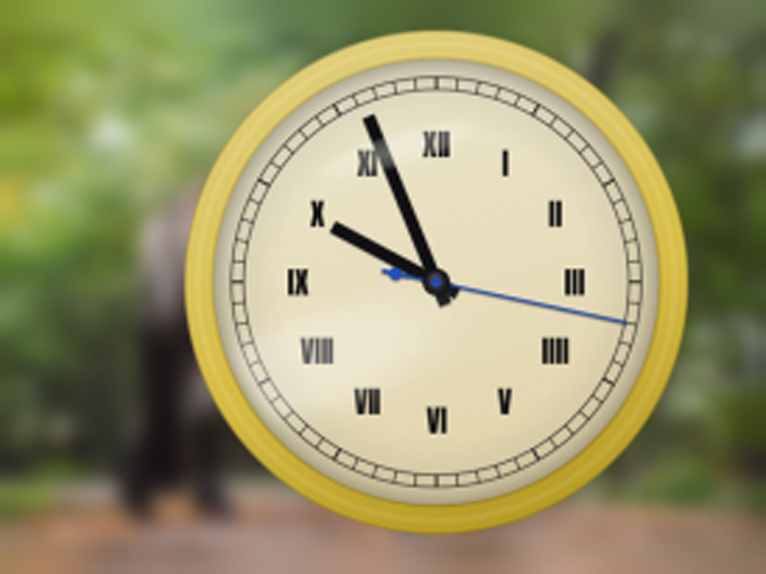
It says 9:56:17
